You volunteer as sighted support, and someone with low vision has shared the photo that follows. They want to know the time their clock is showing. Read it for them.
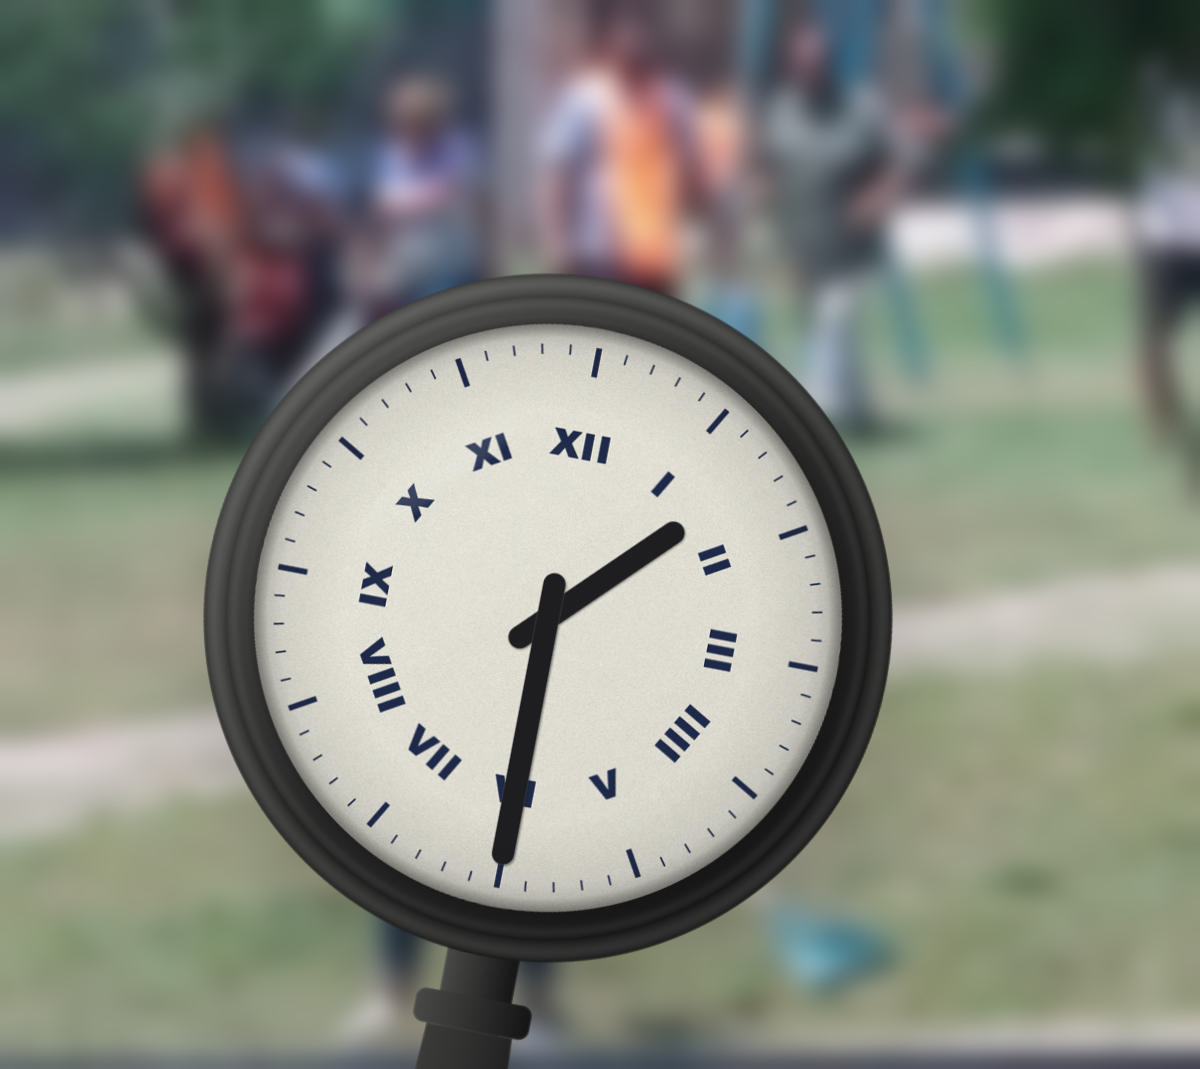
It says 1:30
